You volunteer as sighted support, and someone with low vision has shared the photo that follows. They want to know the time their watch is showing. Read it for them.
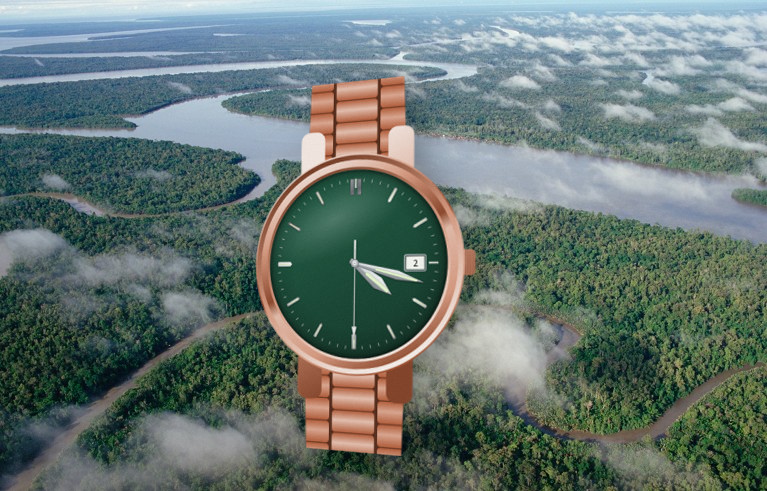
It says 4:17:30
